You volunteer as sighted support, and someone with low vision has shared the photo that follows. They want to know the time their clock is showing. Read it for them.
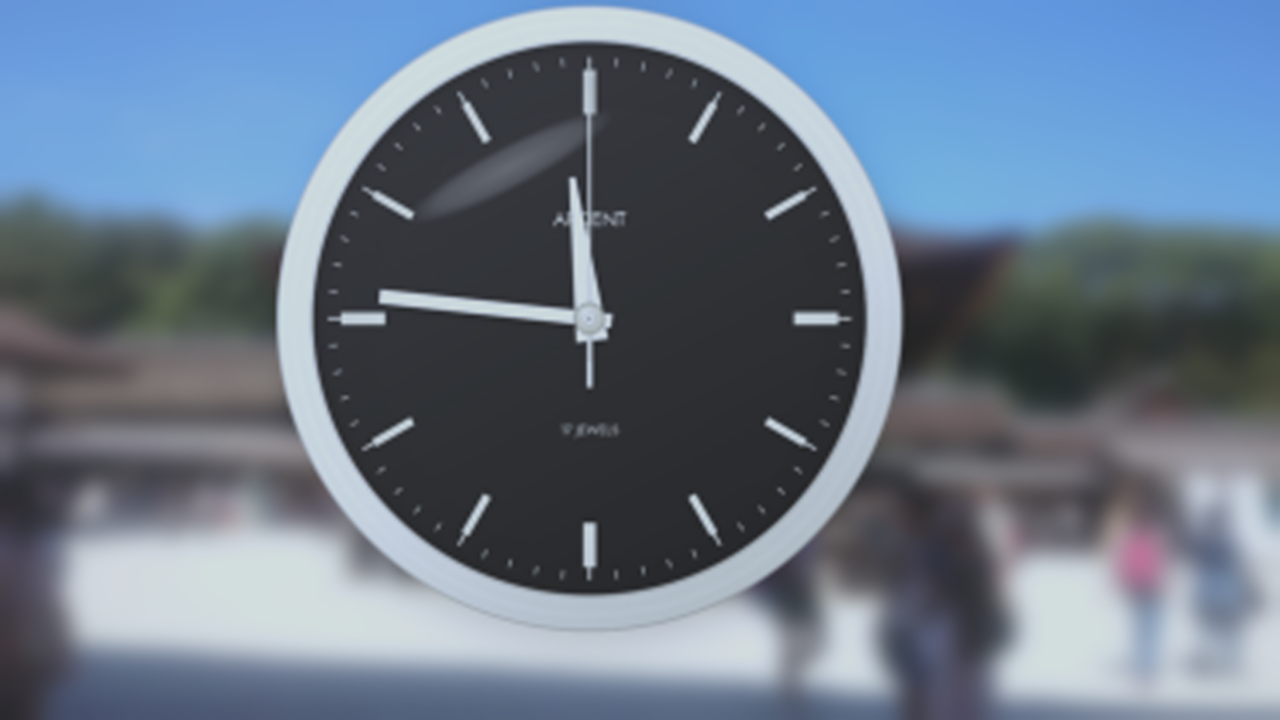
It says 11:46:00
